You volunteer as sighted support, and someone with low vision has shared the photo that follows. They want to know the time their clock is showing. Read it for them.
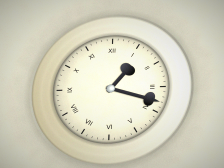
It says 1:18
